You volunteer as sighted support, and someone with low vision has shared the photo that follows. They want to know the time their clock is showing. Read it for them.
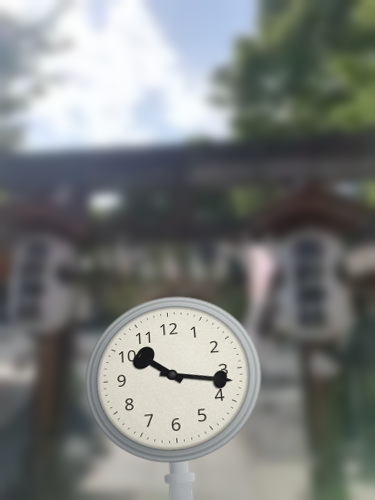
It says 10:17
